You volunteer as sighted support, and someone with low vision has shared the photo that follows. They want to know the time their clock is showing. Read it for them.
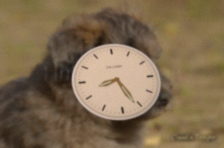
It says 8:26
